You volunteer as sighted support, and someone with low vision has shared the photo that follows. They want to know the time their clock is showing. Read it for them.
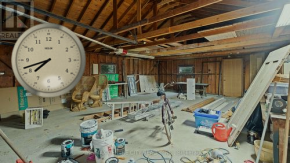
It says 7:42
